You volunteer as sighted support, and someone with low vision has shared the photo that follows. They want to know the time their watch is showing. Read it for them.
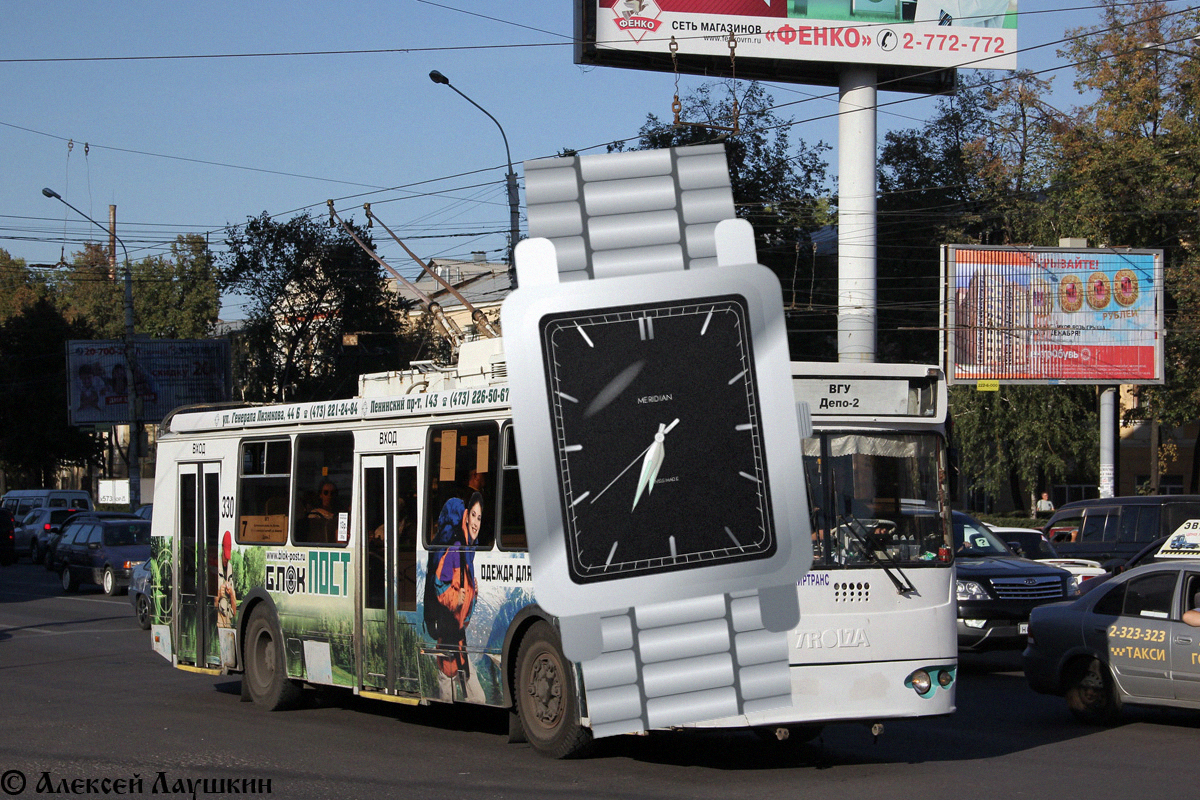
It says 6:34:39
